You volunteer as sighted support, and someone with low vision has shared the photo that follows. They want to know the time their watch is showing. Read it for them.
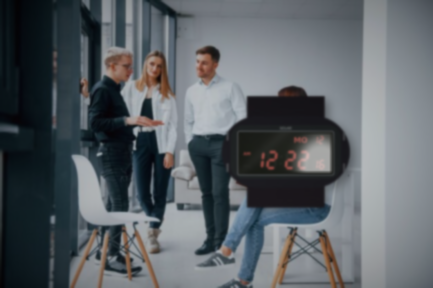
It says 12:22
